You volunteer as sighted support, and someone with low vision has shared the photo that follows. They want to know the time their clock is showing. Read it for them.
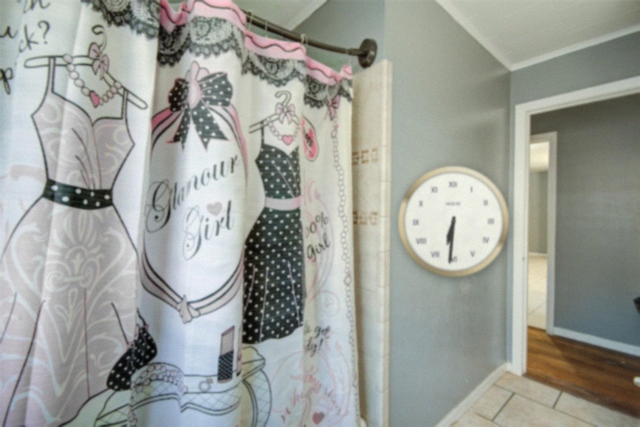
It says 6:31
